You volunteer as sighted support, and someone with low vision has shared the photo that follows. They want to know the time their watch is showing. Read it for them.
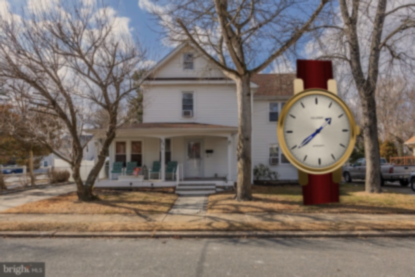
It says 1:39
